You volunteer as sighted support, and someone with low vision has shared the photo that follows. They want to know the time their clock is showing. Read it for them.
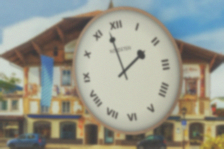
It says 1:58
